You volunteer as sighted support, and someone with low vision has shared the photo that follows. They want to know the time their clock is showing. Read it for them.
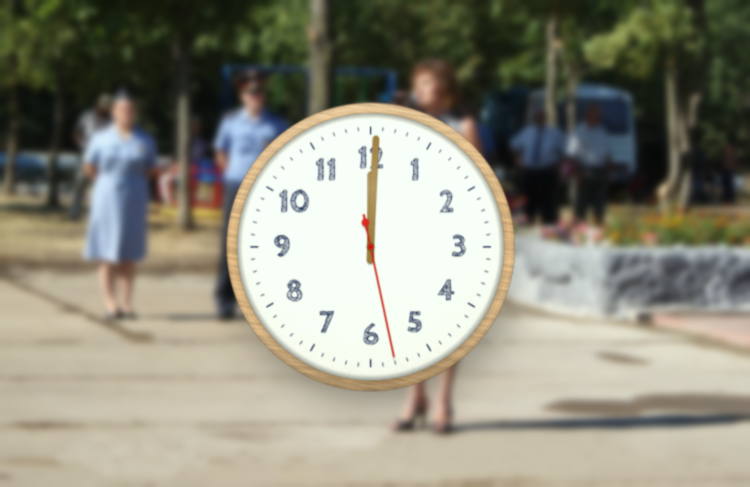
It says 12:00:28
